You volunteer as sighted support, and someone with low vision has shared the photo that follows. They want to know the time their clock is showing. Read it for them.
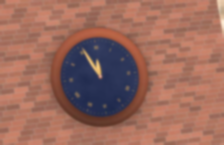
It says 11:56
